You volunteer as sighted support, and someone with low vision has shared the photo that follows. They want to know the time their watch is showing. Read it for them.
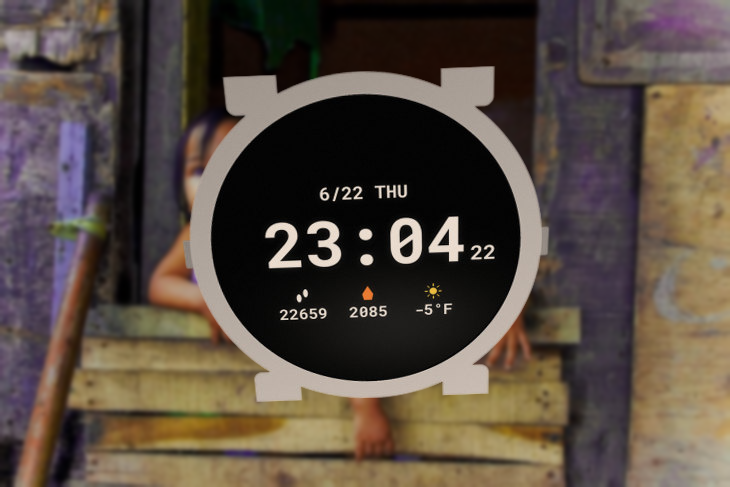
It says 23:04:22
